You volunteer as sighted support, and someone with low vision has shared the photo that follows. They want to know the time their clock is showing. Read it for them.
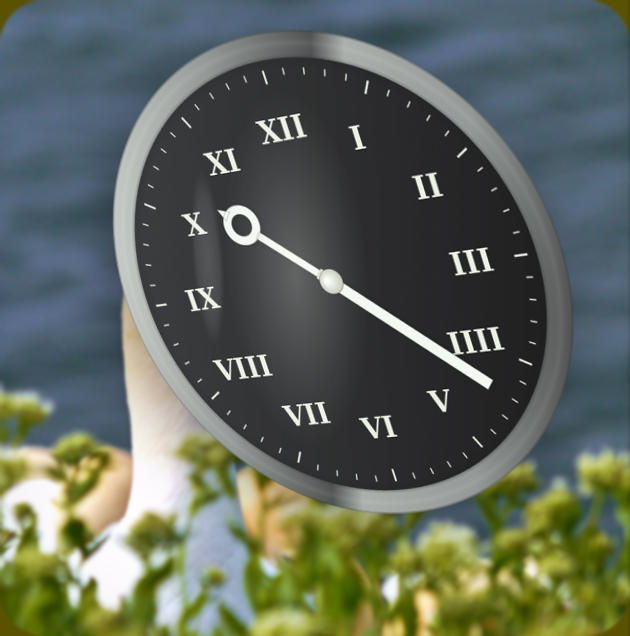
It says 10:22
